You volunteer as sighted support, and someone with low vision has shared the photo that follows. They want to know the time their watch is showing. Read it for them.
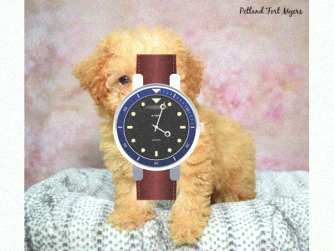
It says 4:03
